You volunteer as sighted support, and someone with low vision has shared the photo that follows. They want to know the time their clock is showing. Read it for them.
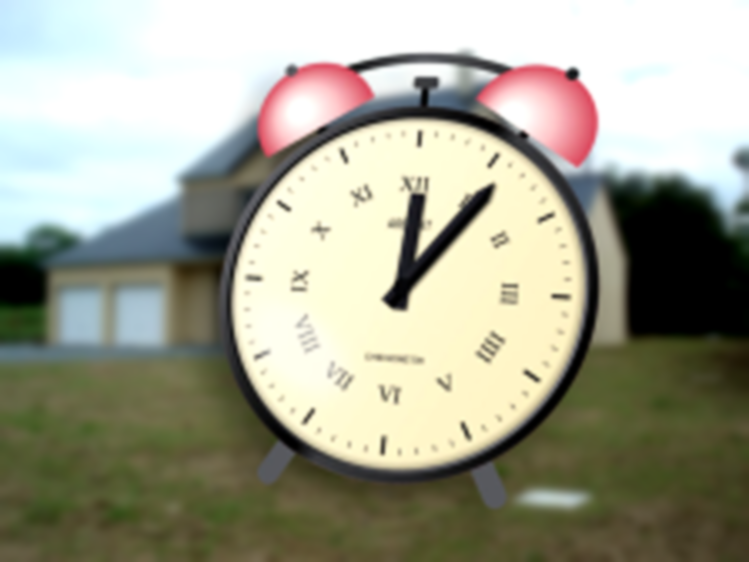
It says 12:06
